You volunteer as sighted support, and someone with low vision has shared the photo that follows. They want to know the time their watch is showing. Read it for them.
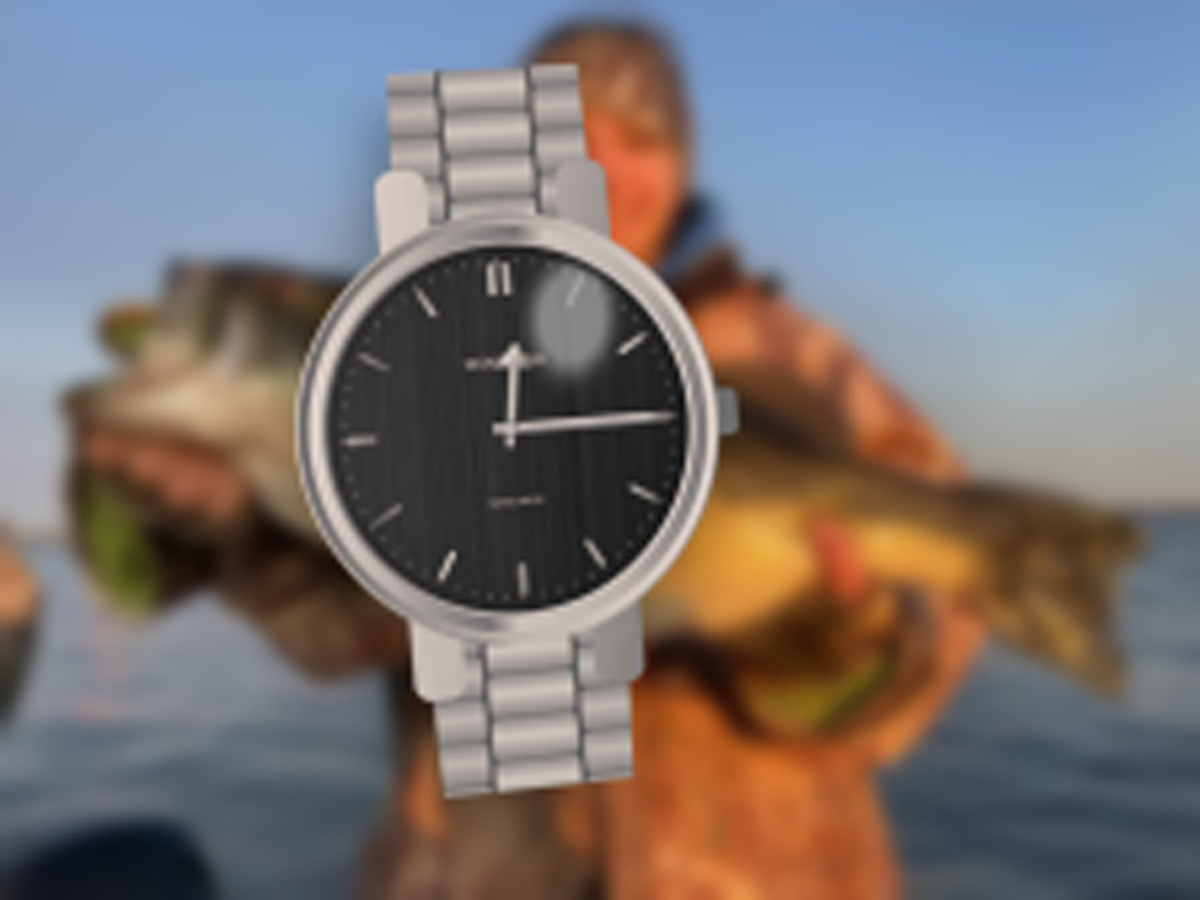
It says 12:15
